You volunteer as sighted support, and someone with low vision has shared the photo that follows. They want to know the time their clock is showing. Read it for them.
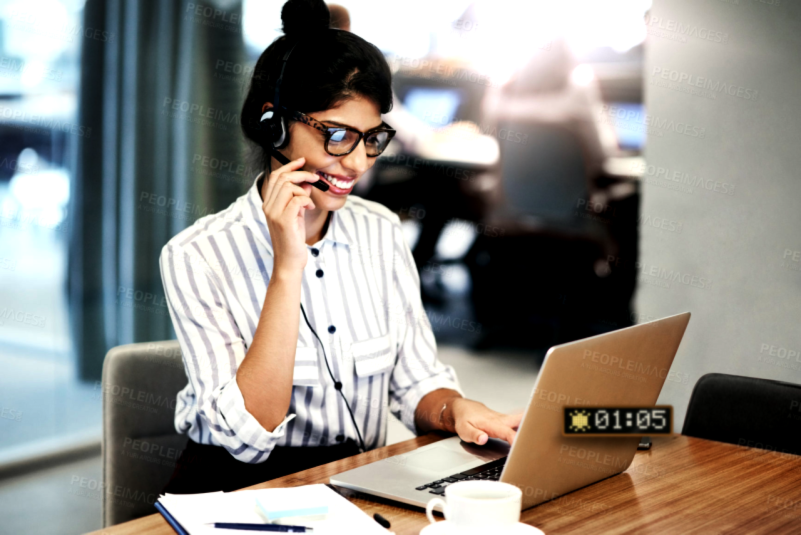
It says 1:05
